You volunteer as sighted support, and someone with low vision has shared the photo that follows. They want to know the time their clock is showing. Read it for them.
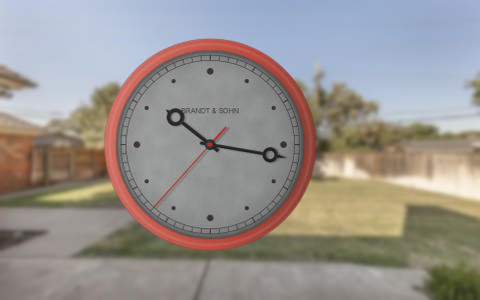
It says 10:16:37
